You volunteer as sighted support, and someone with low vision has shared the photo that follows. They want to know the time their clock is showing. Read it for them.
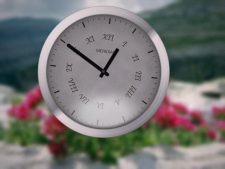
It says 12:50
